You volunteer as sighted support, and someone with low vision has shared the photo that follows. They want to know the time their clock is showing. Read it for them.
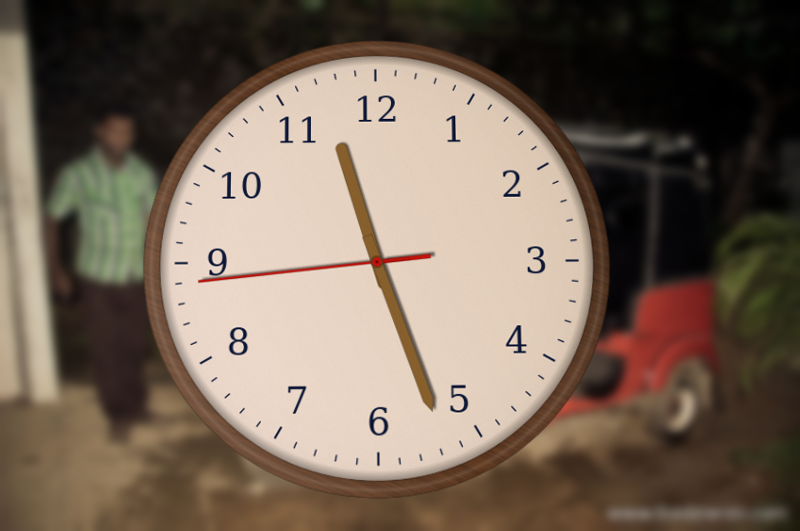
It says 11:26:44
